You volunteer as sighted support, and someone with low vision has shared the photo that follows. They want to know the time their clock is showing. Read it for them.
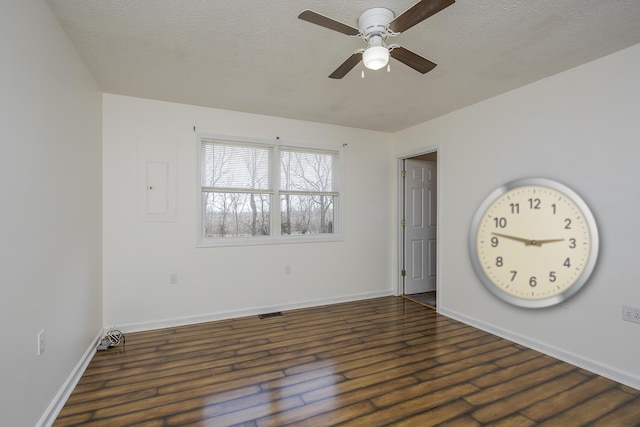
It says 2:47
